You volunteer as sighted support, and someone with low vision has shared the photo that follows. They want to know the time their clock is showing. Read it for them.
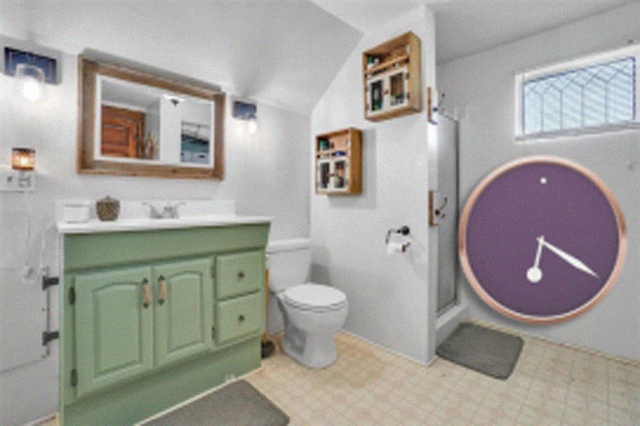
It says 6:20
